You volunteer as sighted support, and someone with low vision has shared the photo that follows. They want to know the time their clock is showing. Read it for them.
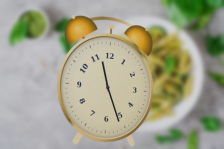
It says 11:26
